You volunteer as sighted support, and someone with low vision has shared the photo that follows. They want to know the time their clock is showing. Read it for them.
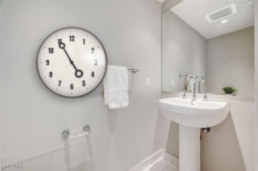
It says 4:55
